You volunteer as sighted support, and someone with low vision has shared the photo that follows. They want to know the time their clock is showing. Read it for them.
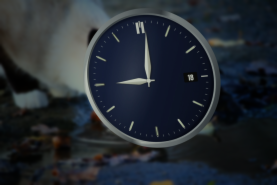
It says 9:01
